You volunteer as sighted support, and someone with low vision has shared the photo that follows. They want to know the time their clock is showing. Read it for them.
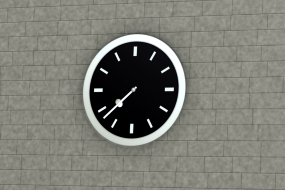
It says 7:38
